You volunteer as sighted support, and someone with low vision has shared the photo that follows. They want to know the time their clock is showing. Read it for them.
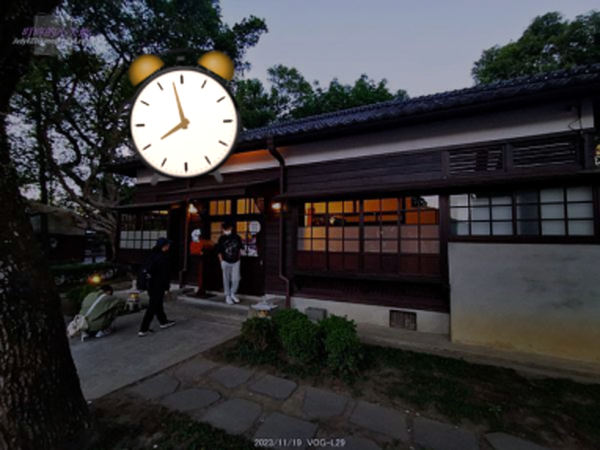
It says 7:58
